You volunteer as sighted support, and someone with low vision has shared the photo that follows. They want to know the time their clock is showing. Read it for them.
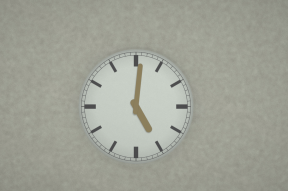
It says 5:01
